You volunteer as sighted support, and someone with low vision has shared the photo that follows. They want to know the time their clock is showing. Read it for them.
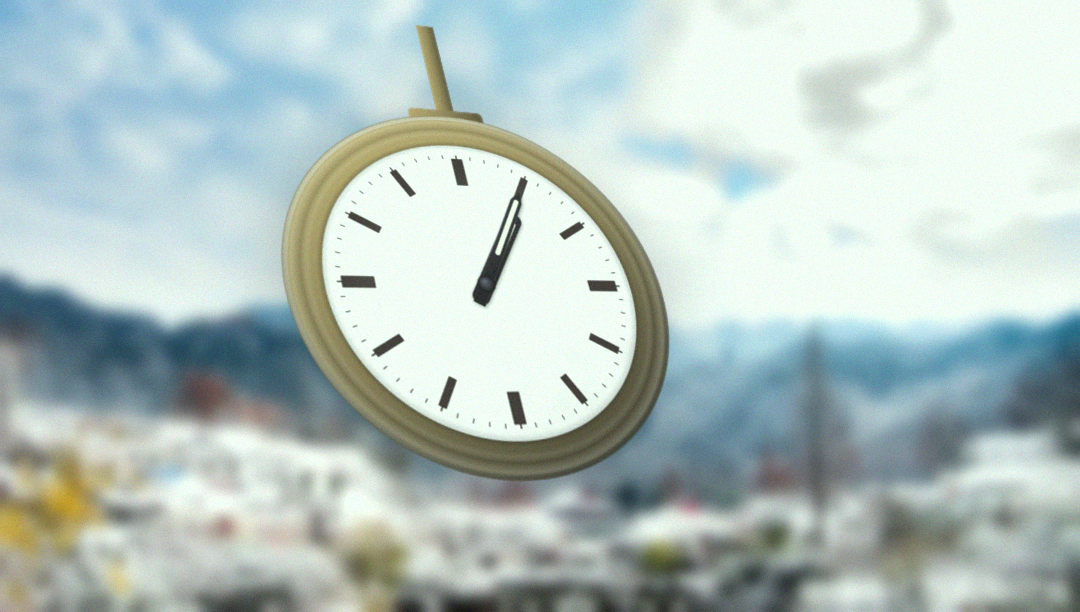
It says 1:05
